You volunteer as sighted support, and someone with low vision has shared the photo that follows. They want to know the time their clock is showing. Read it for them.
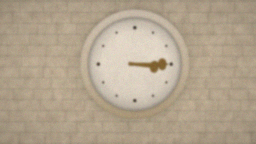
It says 3:15
